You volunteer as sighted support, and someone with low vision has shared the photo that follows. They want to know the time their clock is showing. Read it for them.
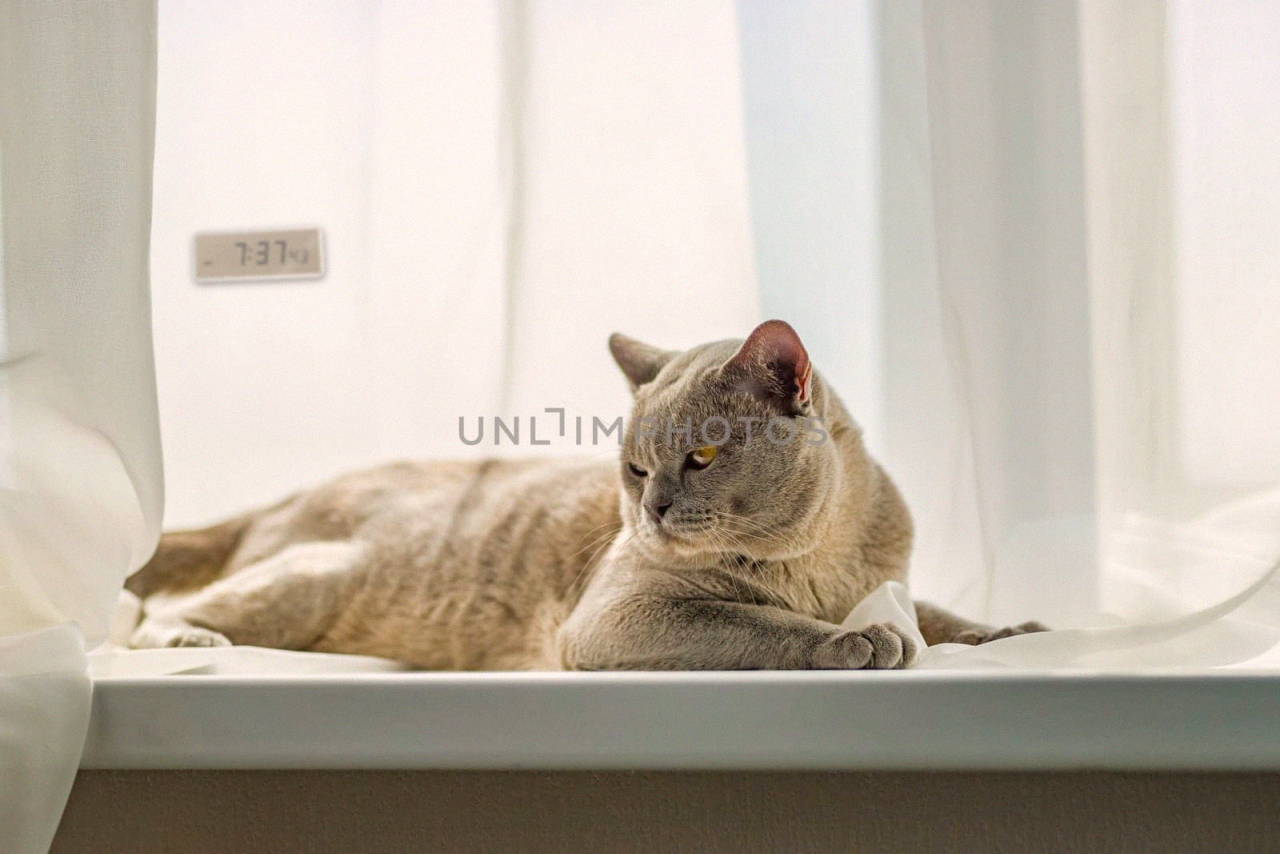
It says 7:37
